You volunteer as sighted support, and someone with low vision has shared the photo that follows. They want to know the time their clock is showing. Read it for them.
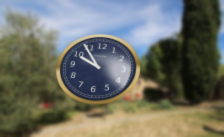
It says 9:54
